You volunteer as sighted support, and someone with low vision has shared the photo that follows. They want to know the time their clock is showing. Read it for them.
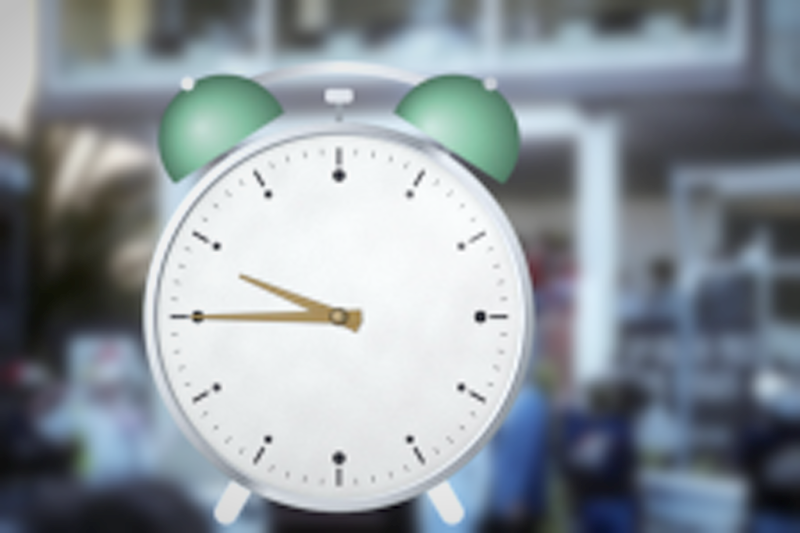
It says 9:45
